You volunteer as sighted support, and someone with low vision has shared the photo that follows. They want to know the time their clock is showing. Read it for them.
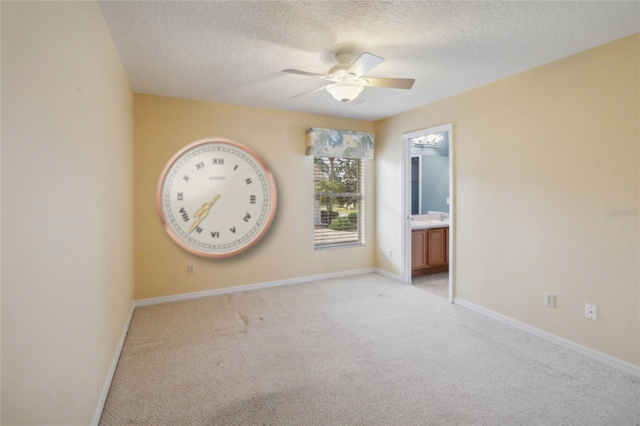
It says 7:36
